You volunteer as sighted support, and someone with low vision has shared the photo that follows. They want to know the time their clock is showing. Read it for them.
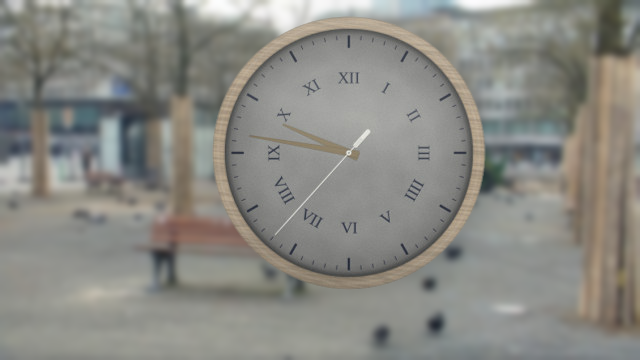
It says 9:46:37
